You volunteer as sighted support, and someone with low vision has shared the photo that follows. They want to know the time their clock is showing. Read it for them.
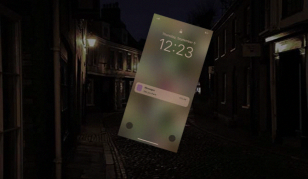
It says 12:23
